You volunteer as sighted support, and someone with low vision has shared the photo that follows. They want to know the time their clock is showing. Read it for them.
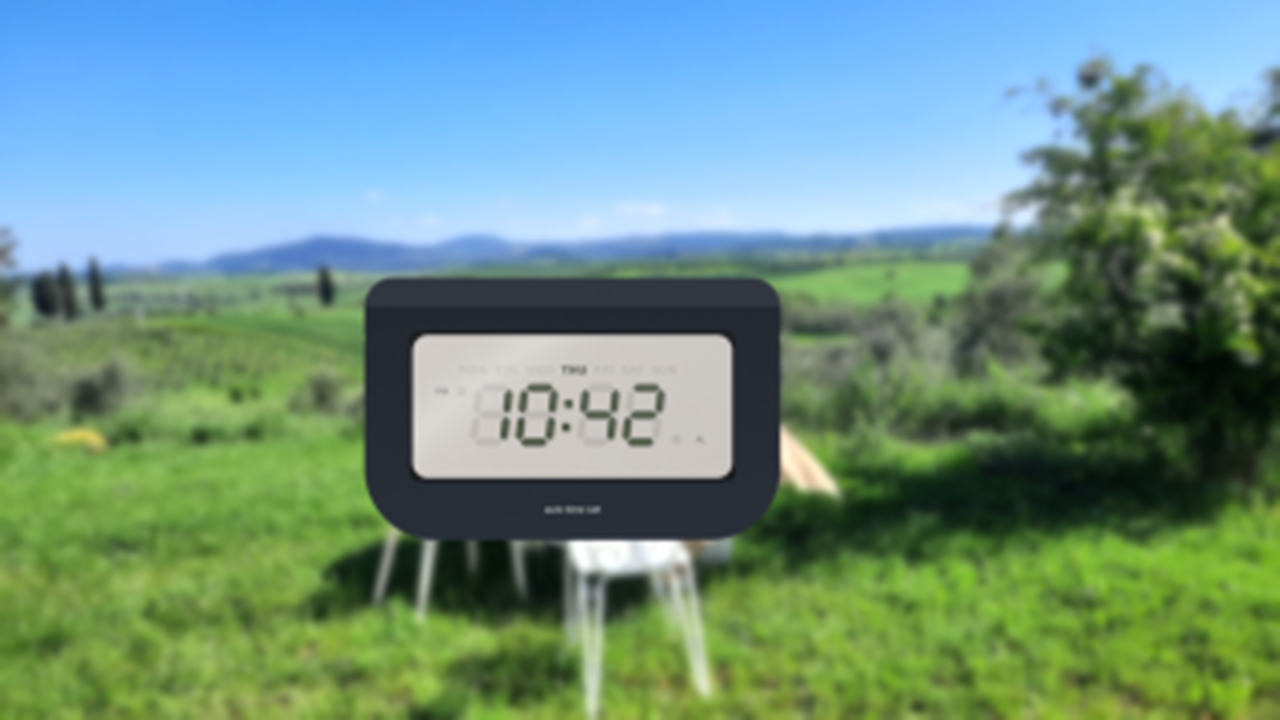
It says 10:42
